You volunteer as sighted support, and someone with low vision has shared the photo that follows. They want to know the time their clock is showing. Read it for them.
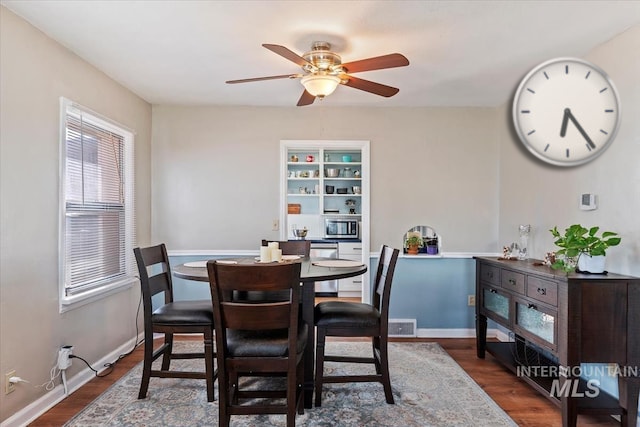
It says 6:24
